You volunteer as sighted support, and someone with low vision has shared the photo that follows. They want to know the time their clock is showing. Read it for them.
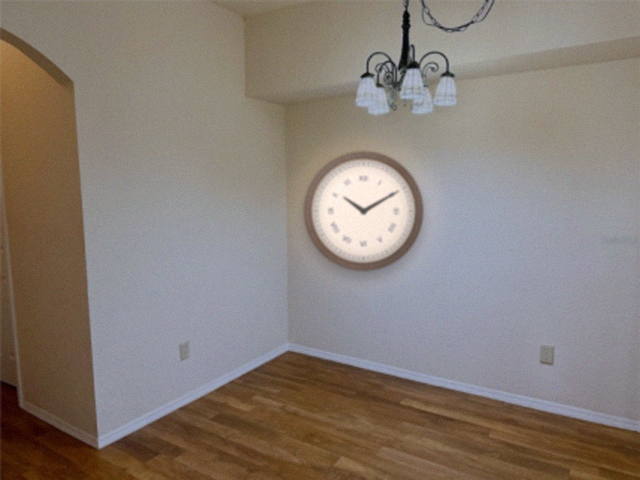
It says 10:10
